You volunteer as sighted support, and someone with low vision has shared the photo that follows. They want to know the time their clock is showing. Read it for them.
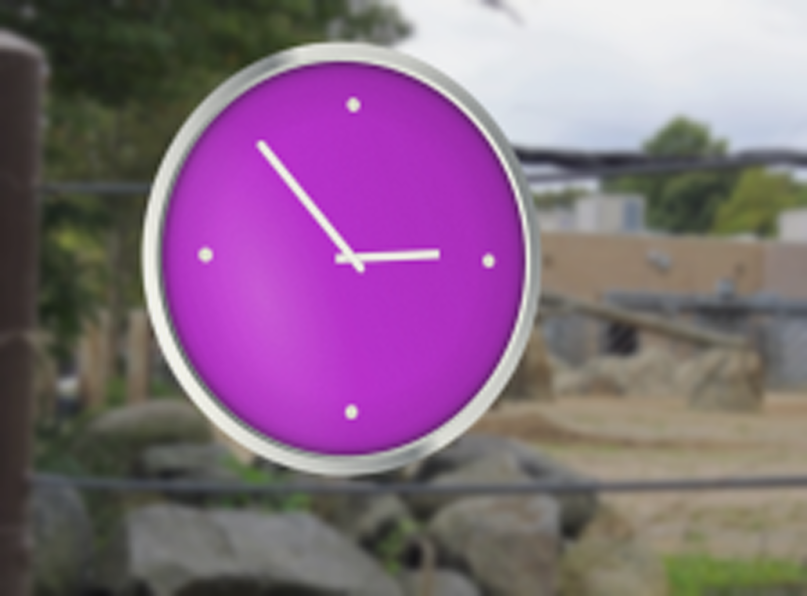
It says 2:53
